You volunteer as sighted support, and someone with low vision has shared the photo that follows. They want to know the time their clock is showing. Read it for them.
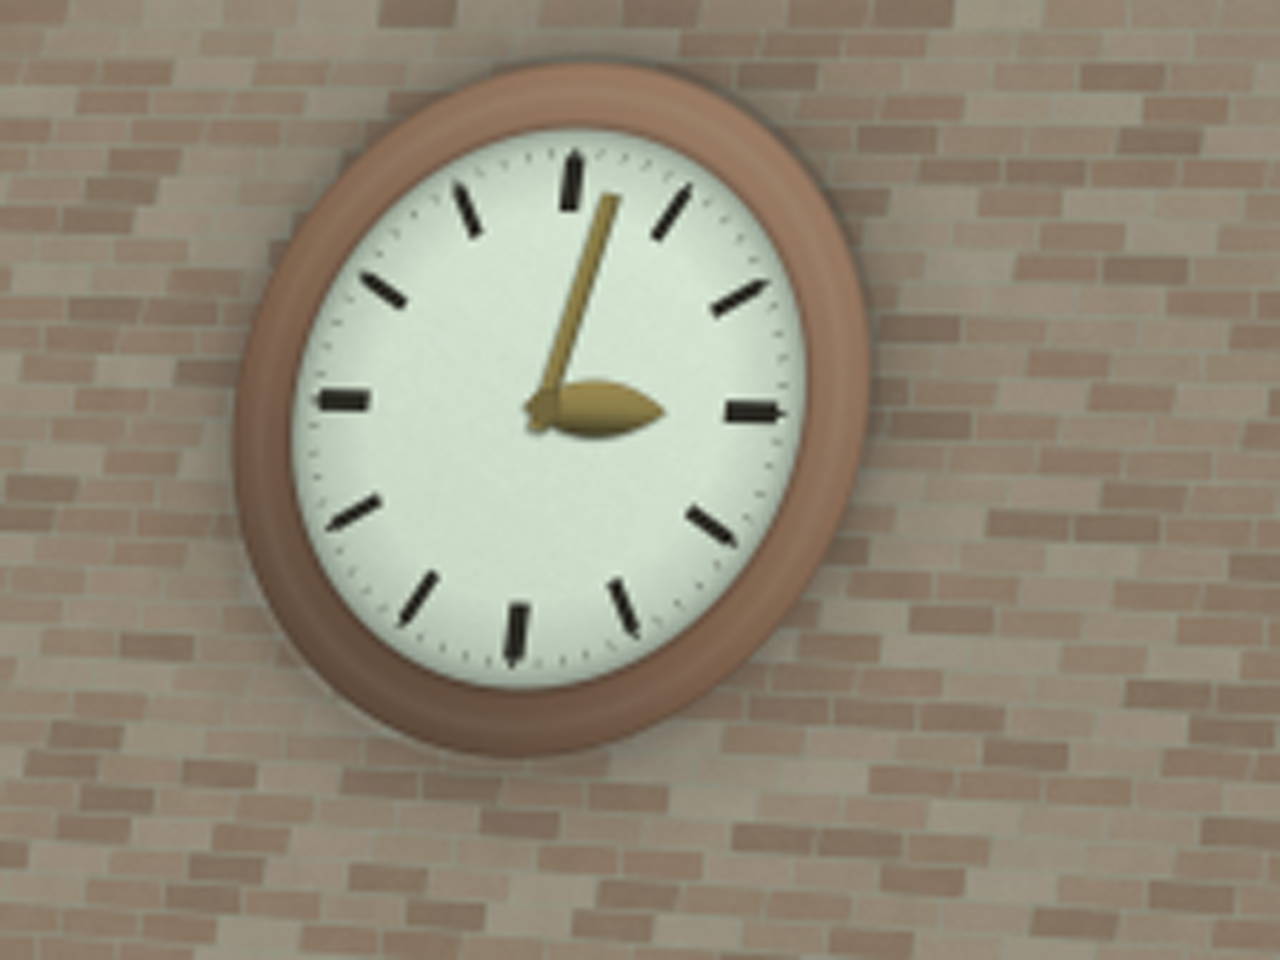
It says 3:02
